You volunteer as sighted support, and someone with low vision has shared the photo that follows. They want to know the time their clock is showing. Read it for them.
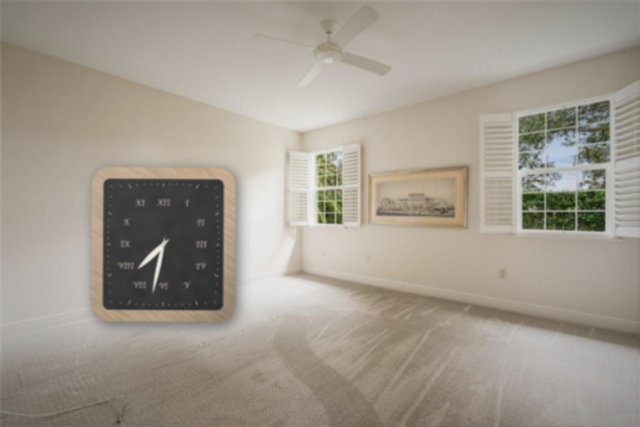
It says 7:32
